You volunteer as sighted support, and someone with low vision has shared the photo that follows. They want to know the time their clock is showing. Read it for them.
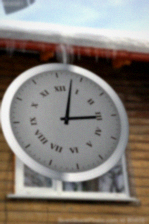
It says 3:03
